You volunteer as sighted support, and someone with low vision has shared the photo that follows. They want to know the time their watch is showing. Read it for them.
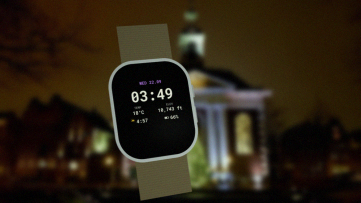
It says 3:49
